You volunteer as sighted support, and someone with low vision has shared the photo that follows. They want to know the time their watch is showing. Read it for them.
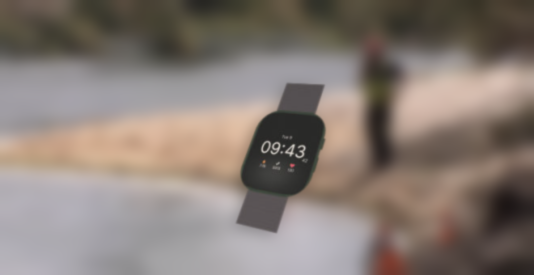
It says 9:43
